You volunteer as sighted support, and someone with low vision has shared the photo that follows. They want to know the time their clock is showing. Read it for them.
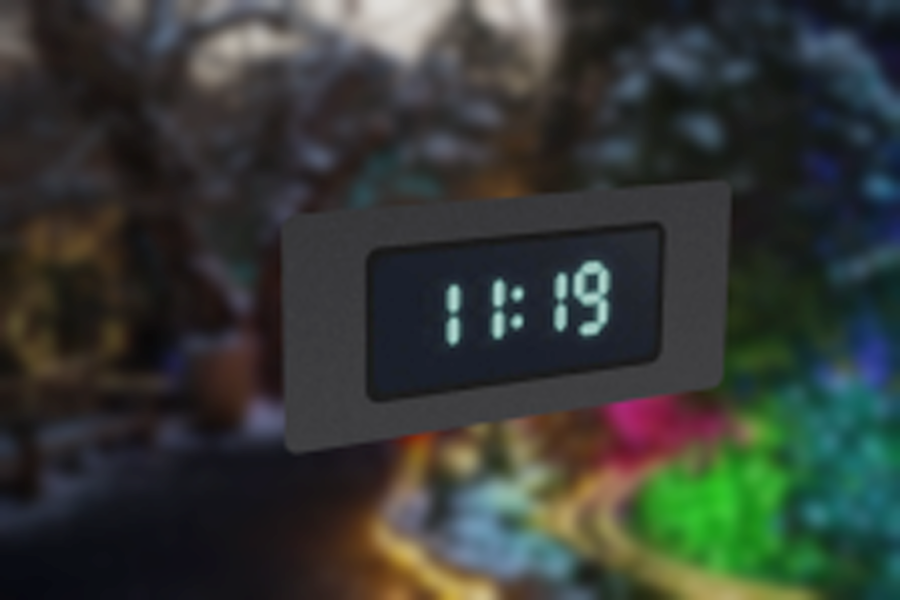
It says 11:19
